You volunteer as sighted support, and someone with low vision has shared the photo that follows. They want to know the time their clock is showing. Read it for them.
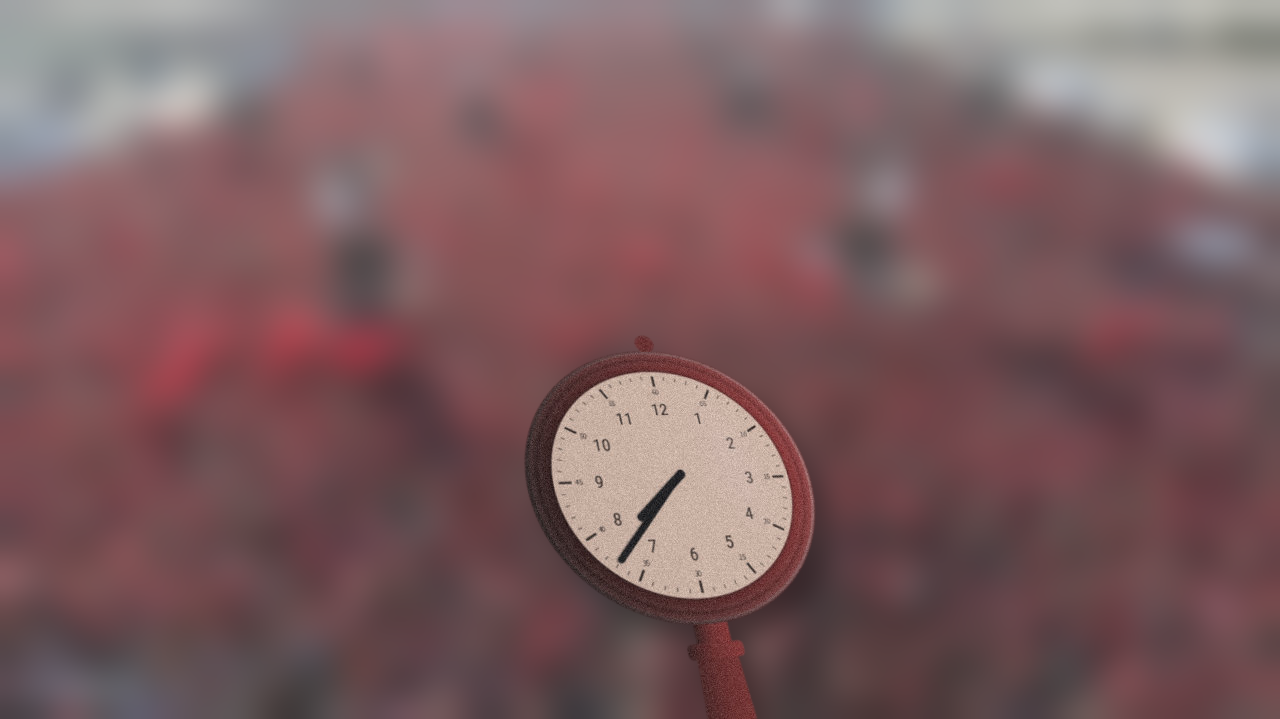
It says 7:37
